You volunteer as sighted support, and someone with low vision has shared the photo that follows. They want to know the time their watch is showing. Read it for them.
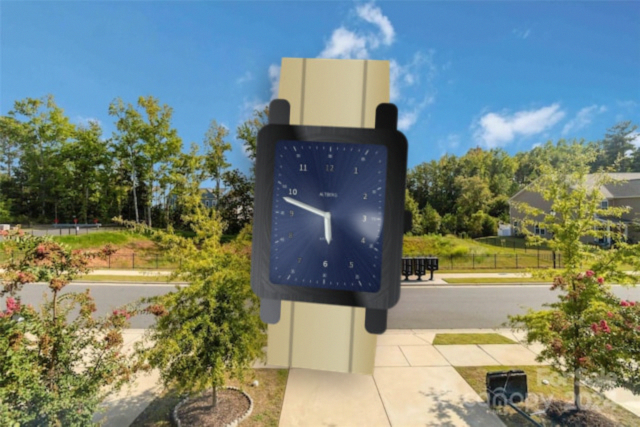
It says 5:48
